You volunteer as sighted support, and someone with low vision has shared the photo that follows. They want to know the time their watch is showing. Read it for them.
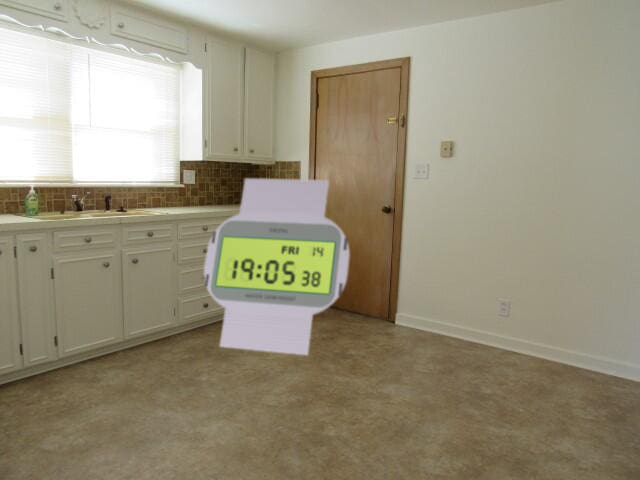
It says 19:05:38
